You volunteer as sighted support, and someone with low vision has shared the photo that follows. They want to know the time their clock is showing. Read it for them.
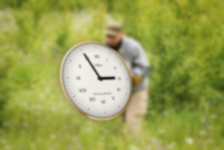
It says 2:55
